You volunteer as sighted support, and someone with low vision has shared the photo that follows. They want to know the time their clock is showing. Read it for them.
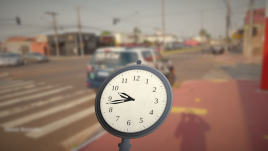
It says 9:43
